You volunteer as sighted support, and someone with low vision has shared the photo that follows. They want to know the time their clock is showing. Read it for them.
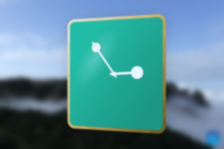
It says 2:54
